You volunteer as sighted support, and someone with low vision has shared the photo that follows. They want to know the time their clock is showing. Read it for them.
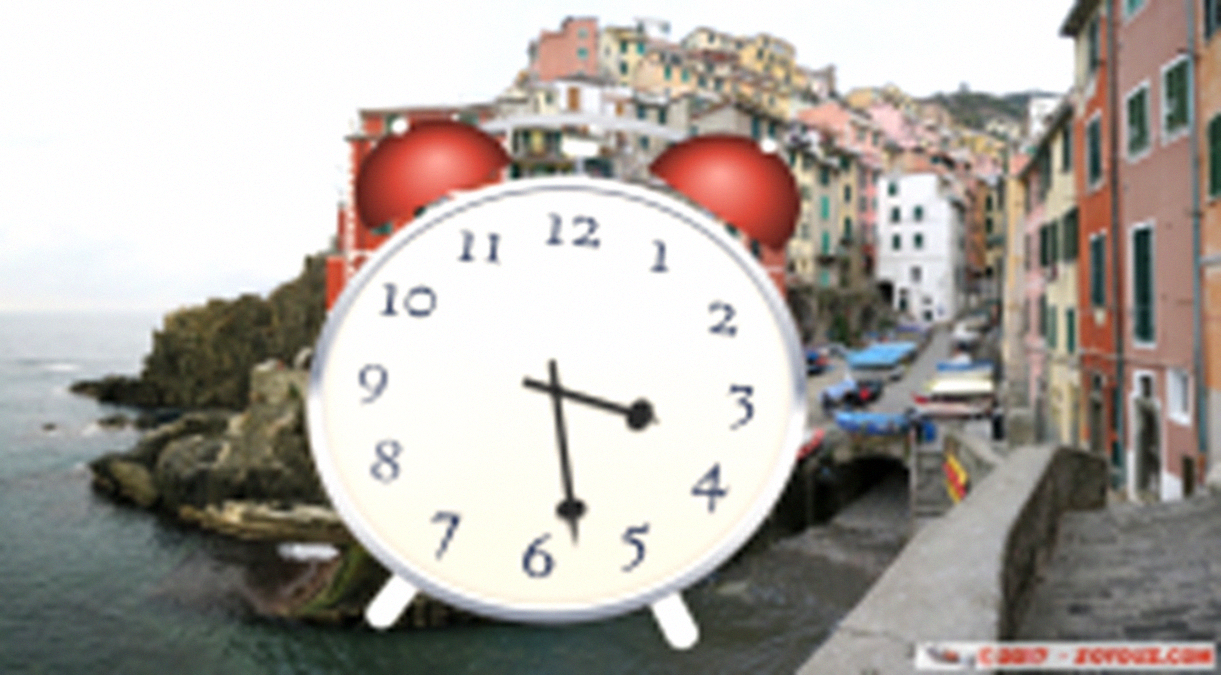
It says 3:28
